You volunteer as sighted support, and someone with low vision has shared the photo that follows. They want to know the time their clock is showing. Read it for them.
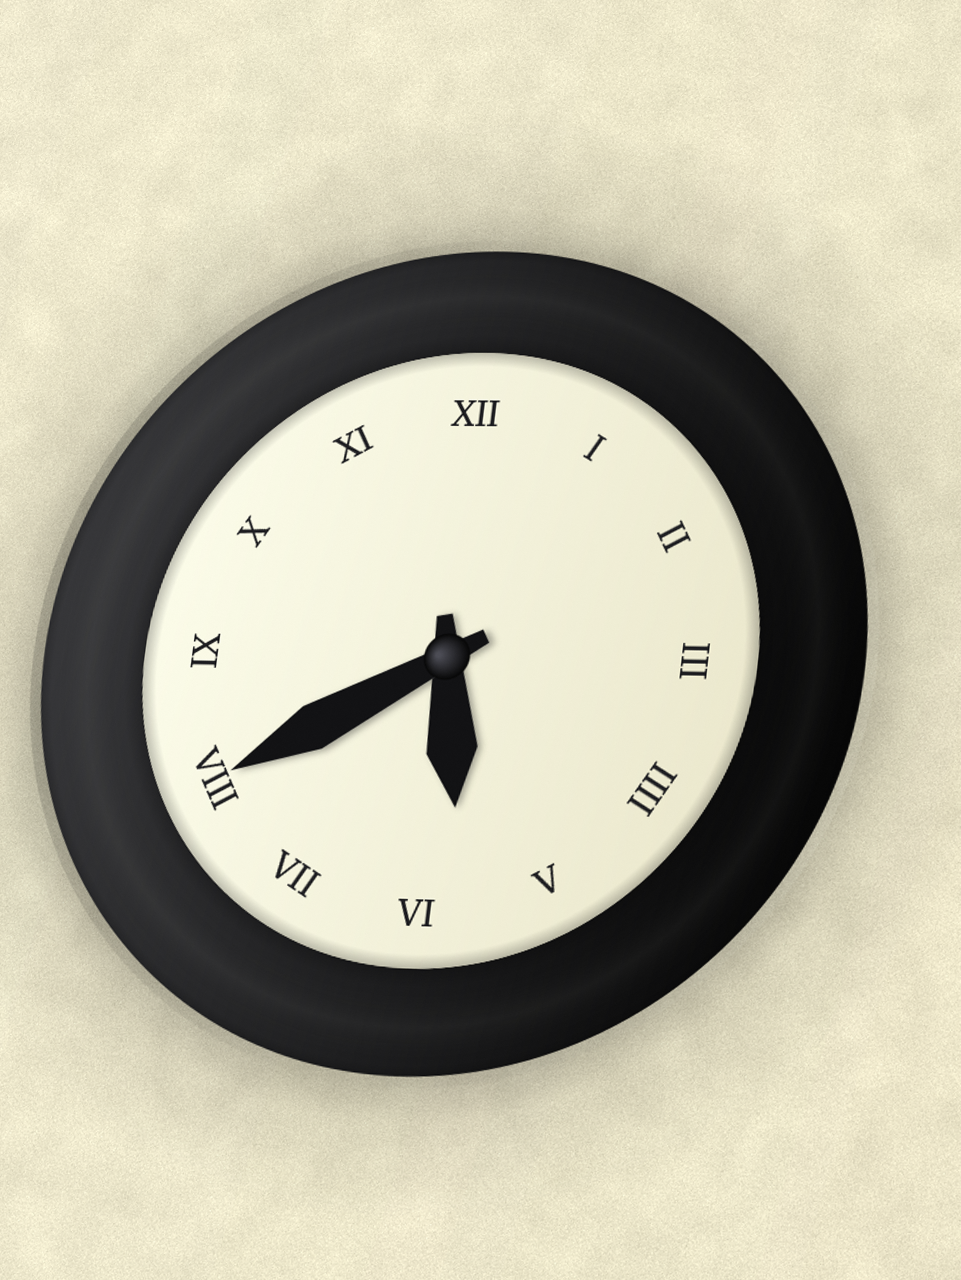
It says 5:40
